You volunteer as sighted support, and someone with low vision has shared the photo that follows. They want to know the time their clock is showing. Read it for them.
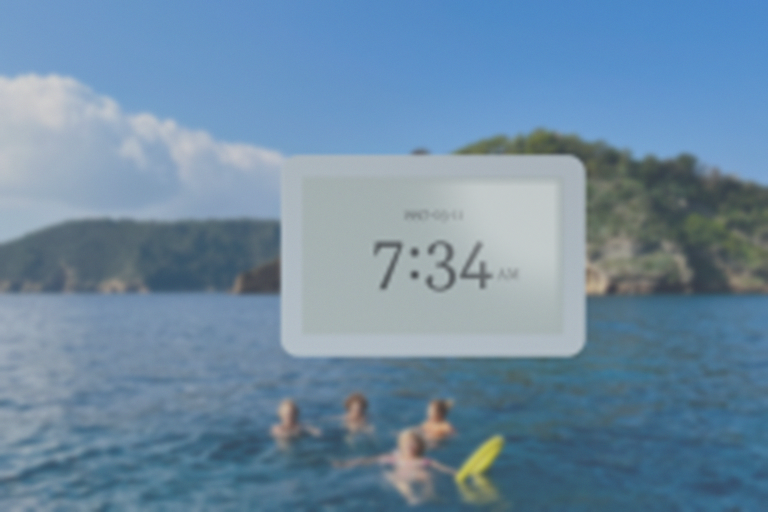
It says 7:34
